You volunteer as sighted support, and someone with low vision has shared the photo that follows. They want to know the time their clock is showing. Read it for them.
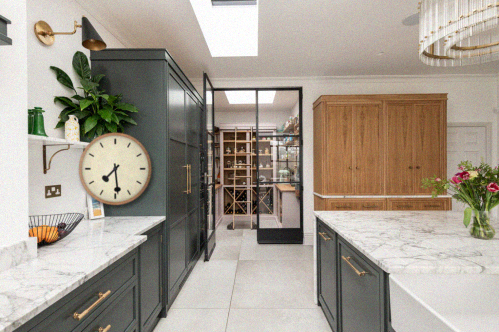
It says 7:29
